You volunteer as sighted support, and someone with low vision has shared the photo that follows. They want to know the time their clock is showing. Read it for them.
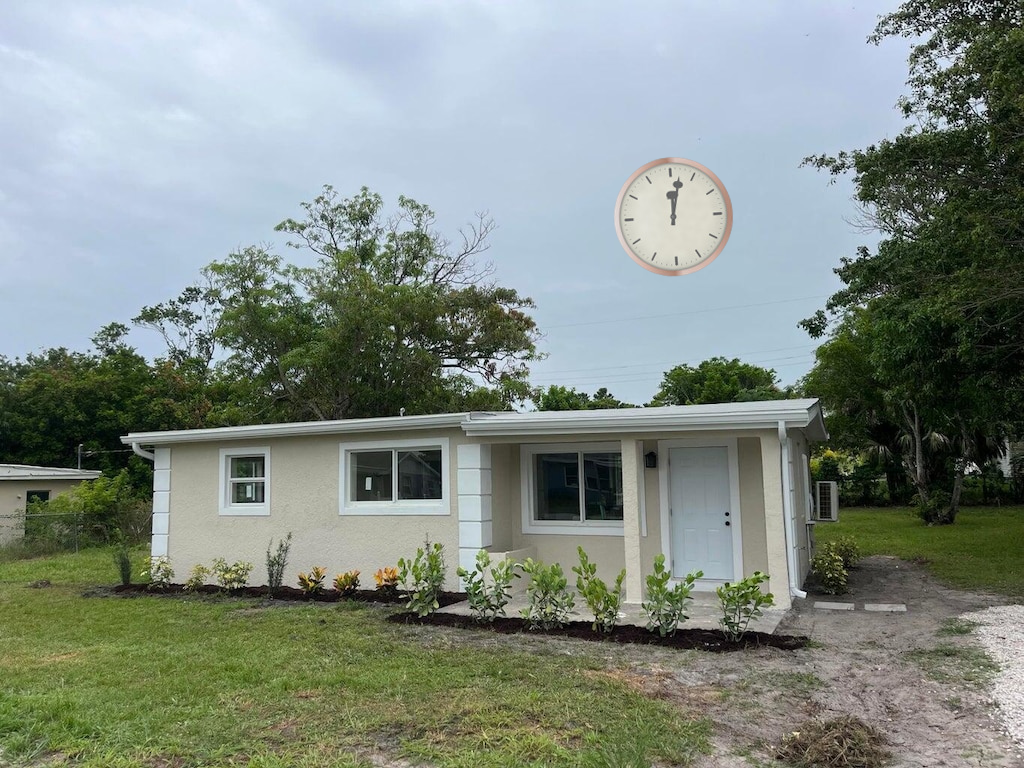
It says 12:02
